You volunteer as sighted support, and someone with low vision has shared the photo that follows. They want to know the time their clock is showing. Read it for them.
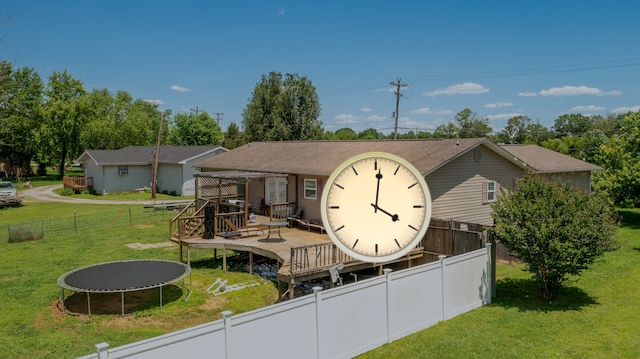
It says 4:01
